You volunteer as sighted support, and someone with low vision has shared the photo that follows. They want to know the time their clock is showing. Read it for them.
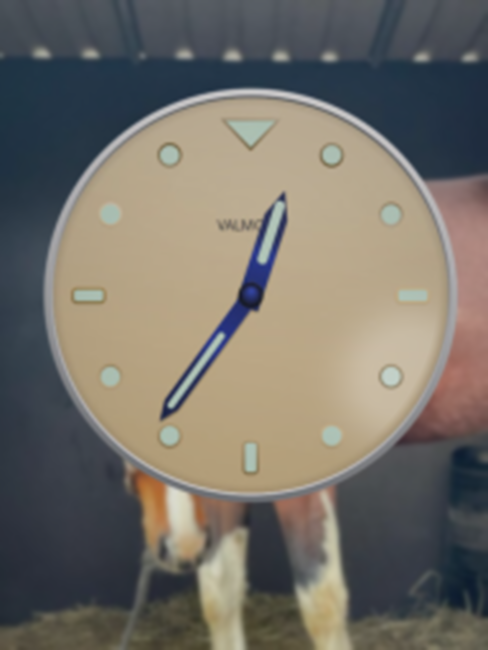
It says 12:36
